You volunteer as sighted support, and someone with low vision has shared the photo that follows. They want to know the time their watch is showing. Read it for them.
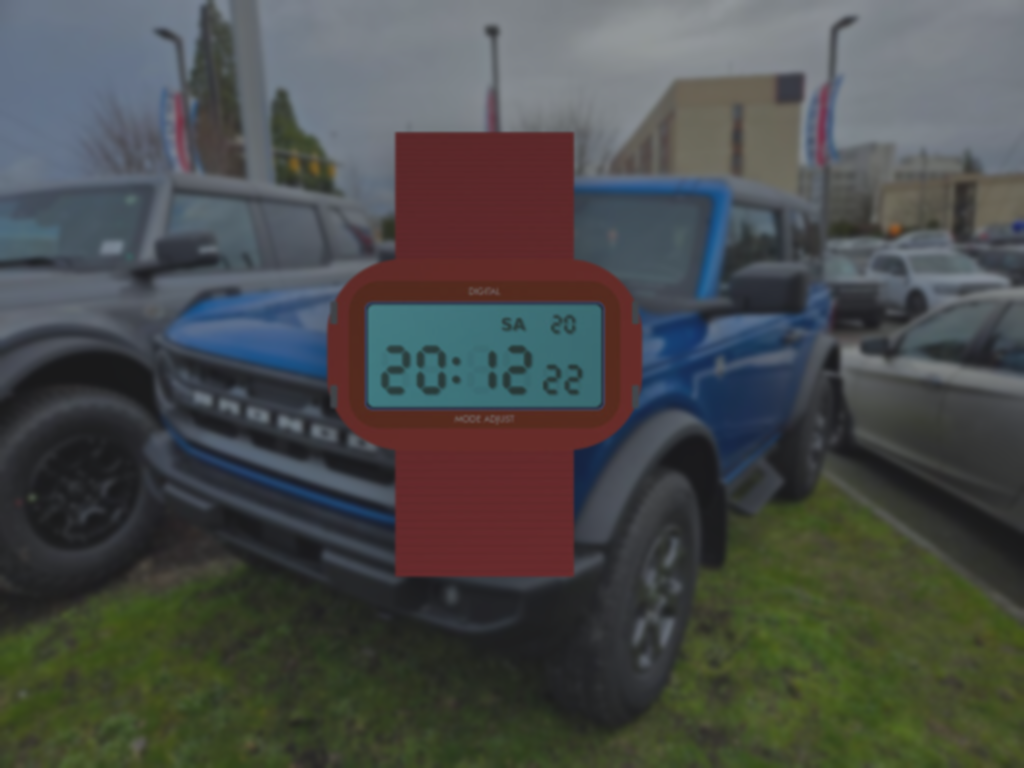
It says 20:12:22
